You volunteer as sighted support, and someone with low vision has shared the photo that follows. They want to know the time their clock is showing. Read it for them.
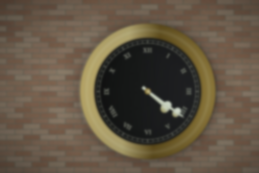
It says 4:21
